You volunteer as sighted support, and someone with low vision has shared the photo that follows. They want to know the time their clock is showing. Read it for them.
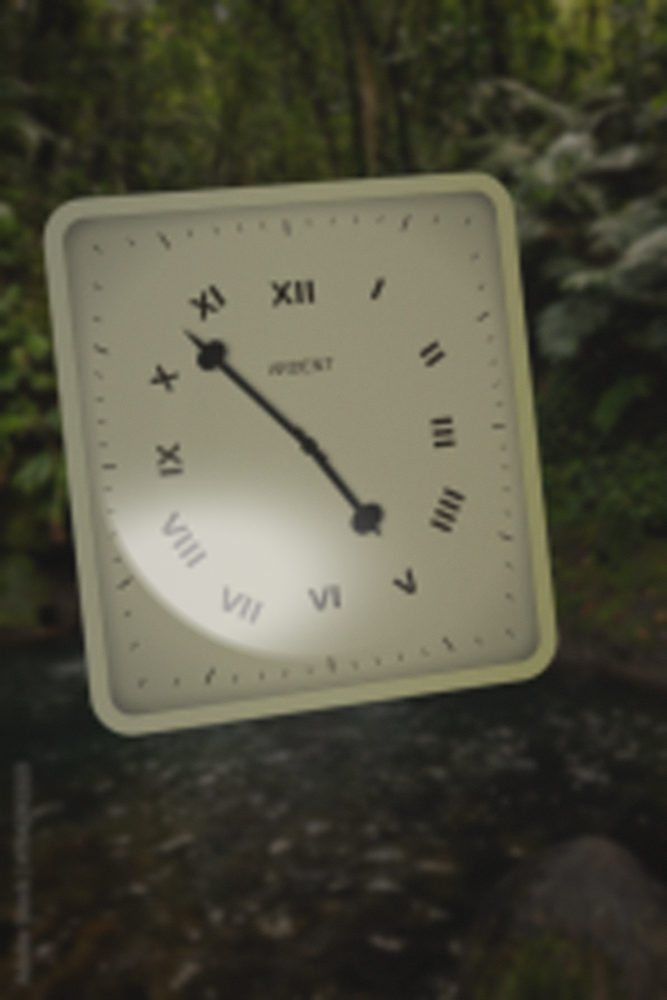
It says 4:53
